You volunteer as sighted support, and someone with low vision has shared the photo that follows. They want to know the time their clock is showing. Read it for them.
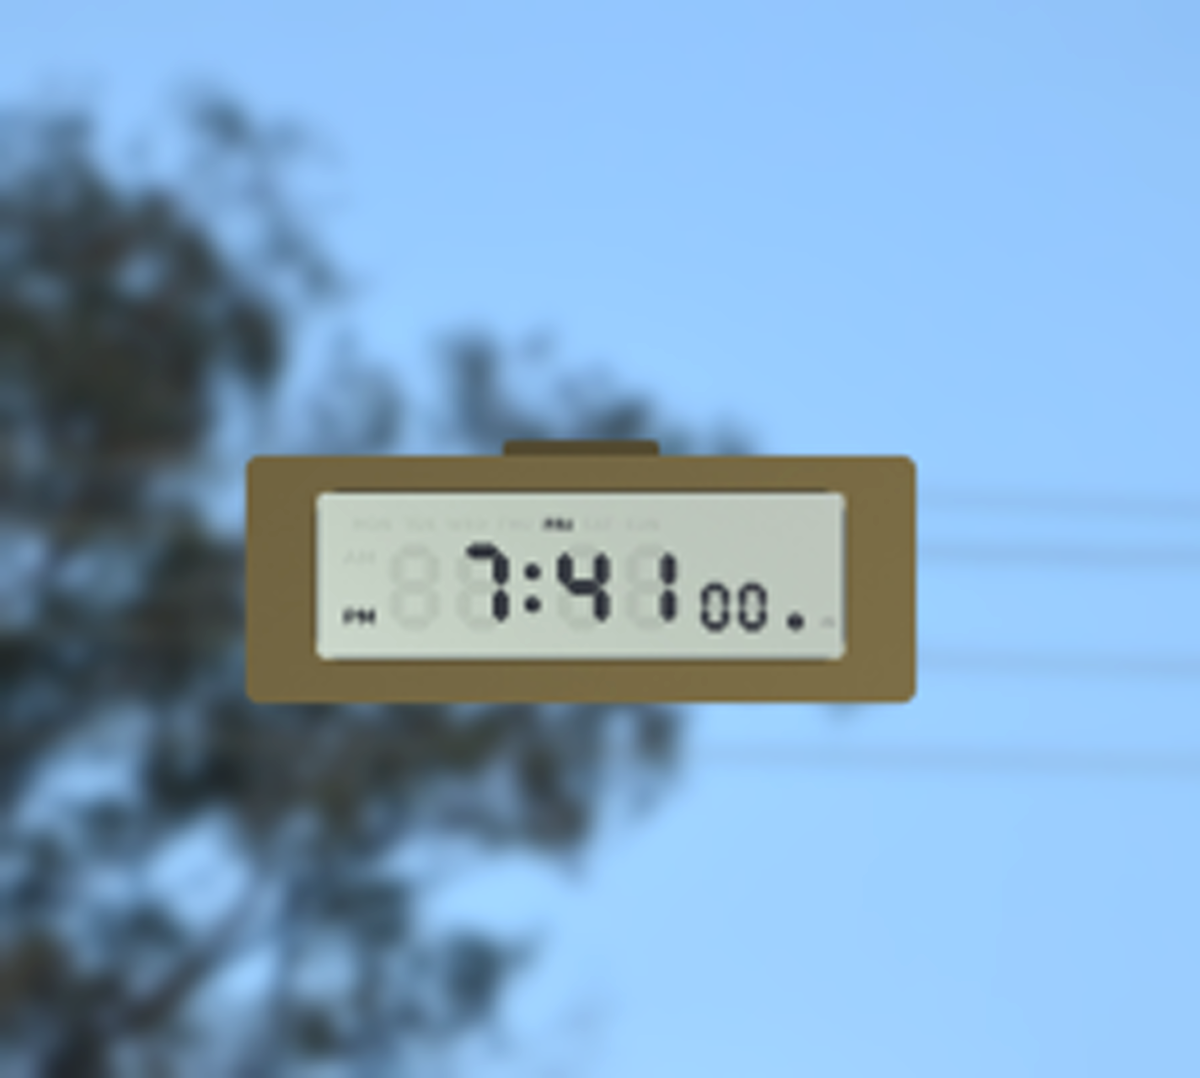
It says 7:41:00
